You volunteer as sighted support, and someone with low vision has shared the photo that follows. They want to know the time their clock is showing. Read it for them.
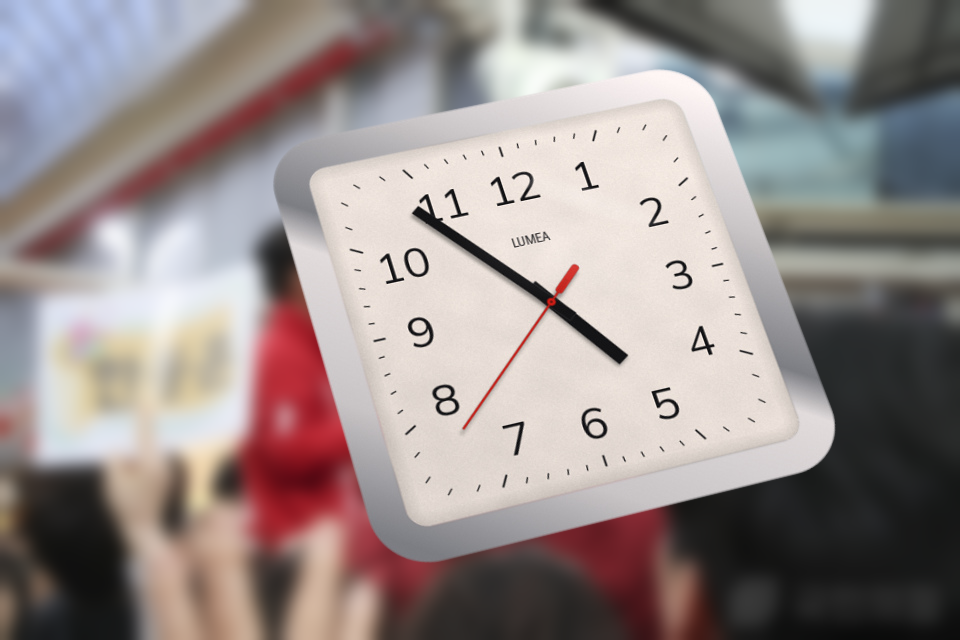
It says 4:53:38
